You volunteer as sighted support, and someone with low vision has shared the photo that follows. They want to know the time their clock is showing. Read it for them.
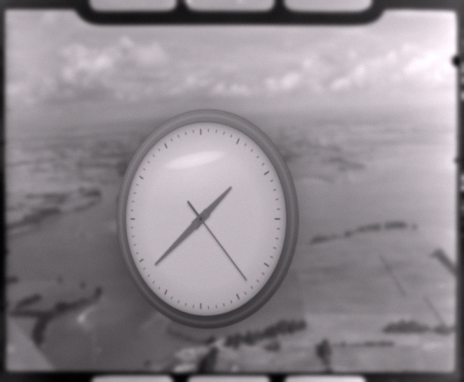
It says 1:38:23
